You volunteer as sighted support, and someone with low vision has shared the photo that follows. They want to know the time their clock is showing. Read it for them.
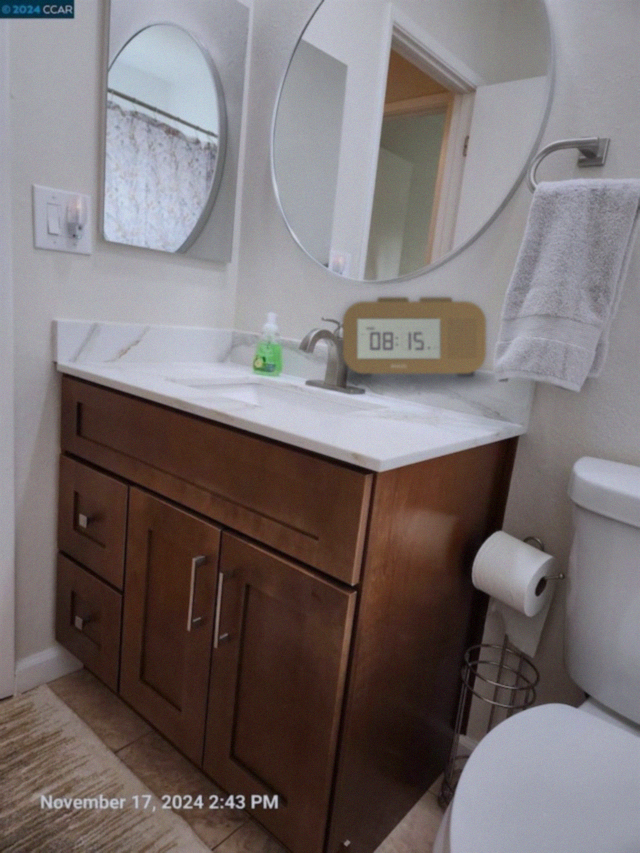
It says 8:15
